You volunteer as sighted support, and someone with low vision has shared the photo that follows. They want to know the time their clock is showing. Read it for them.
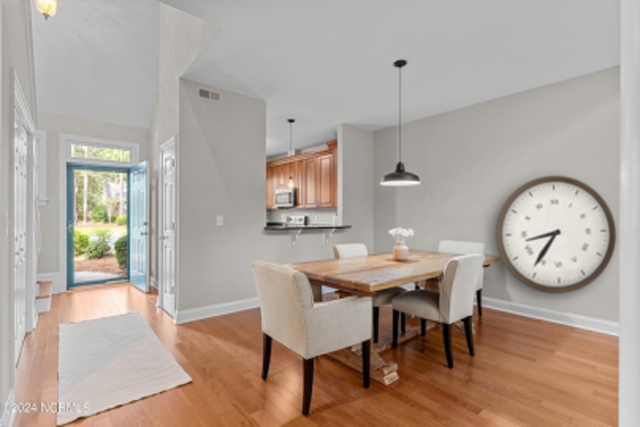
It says 8:36
